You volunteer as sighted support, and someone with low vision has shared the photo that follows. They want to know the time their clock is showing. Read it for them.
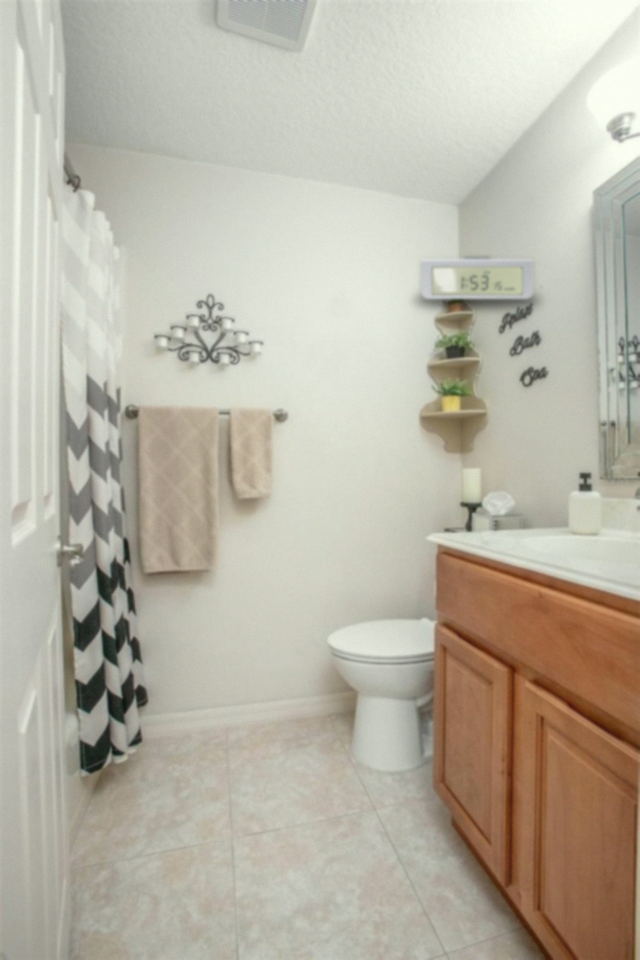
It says 1:53
